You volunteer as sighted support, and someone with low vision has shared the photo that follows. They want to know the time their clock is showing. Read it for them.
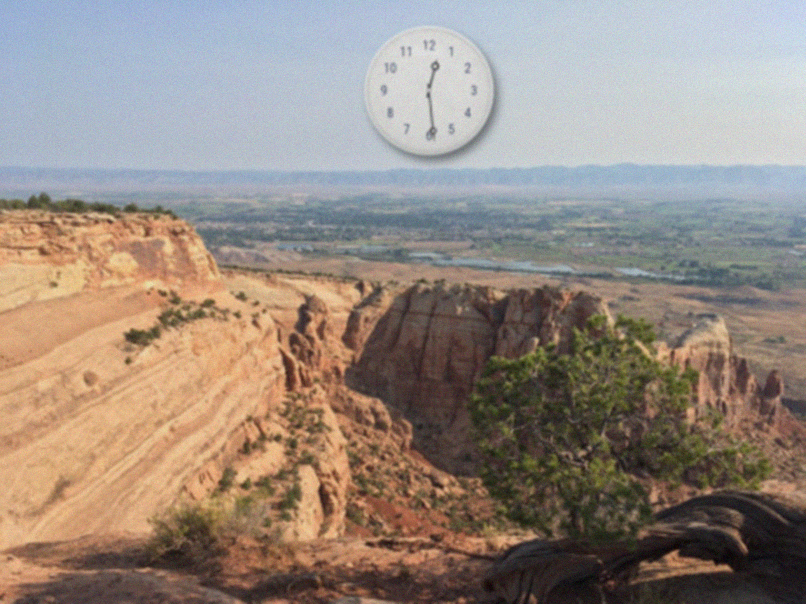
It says 12:29
